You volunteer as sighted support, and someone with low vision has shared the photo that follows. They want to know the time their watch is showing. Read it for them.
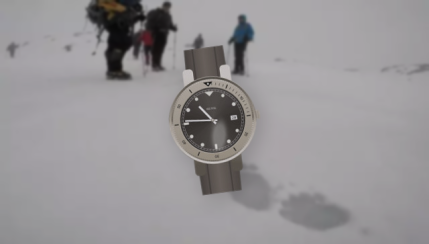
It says 10:46
